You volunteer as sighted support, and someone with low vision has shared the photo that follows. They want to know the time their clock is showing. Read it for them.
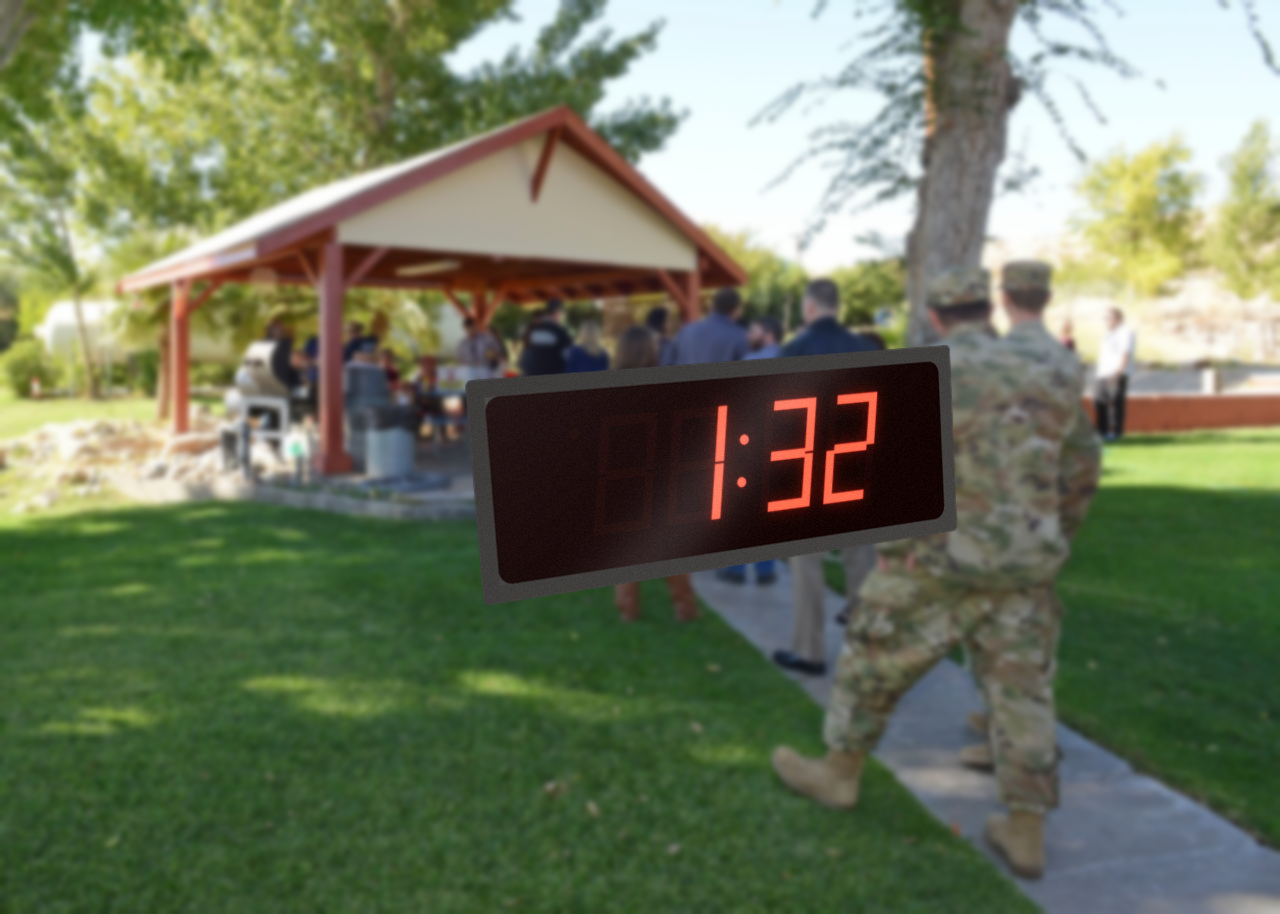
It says 1:32
